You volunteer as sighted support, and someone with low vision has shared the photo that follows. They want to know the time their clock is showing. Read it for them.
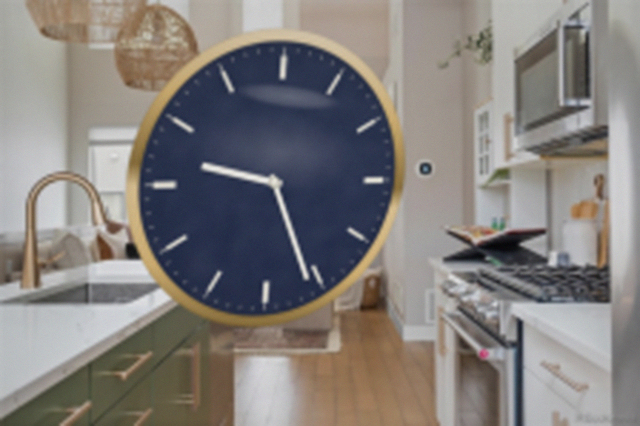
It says 9:26
